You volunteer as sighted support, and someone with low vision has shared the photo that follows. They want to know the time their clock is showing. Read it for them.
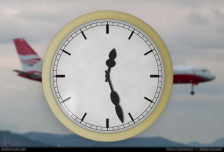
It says 12:27
